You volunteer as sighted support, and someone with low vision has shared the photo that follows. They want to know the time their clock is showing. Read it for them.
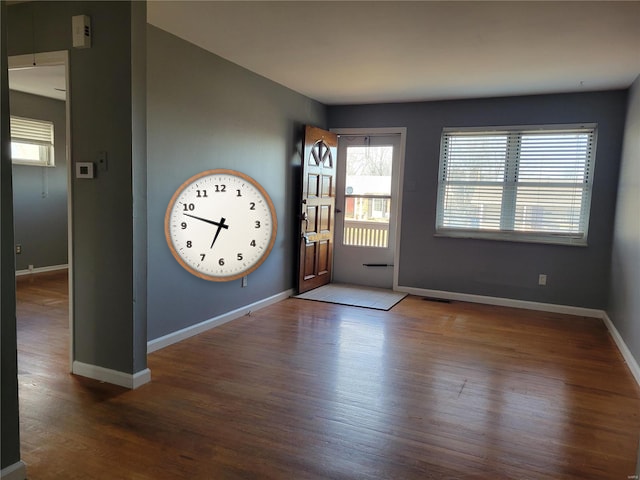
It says 6:48
